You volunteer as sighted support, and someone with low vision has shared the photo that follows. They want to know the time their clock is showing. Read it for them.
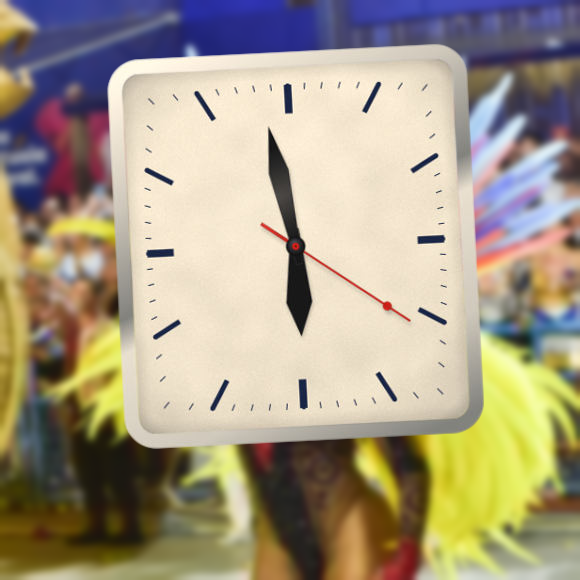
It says 5:58:21
